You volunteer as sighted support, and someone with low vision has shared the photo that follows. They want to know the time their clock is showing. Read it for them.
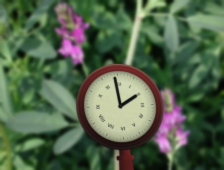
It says 1:59
